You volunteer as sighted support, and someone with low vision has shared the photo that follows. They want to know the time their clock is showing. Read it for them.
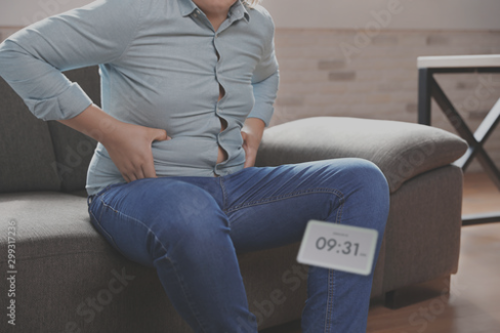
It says 9:31
